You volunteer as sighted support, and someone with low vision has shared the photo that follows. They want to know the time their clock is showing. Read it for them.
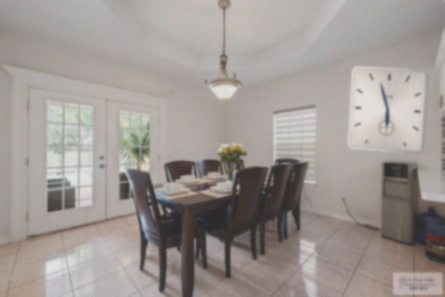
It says 5:57
